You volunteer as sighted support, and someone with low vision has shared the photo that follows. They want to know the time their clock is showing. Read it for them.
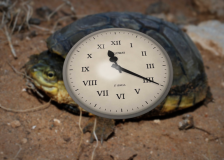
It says 11:20
